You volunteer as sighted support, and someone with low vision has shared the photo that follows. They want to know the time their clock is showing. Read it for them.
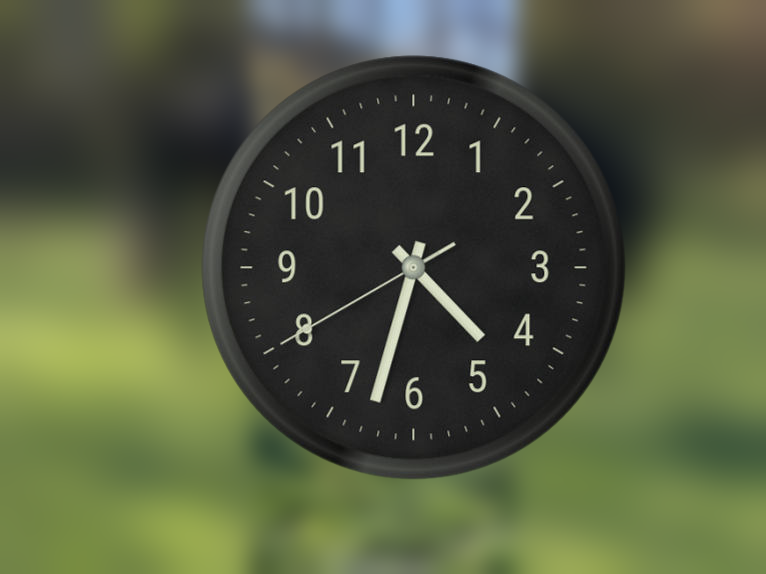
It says 4:32:40
